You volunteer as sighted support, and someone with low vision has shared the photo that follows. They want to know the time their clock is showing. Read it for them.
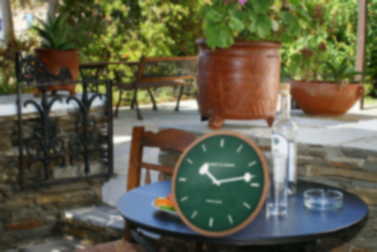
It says 10:13
